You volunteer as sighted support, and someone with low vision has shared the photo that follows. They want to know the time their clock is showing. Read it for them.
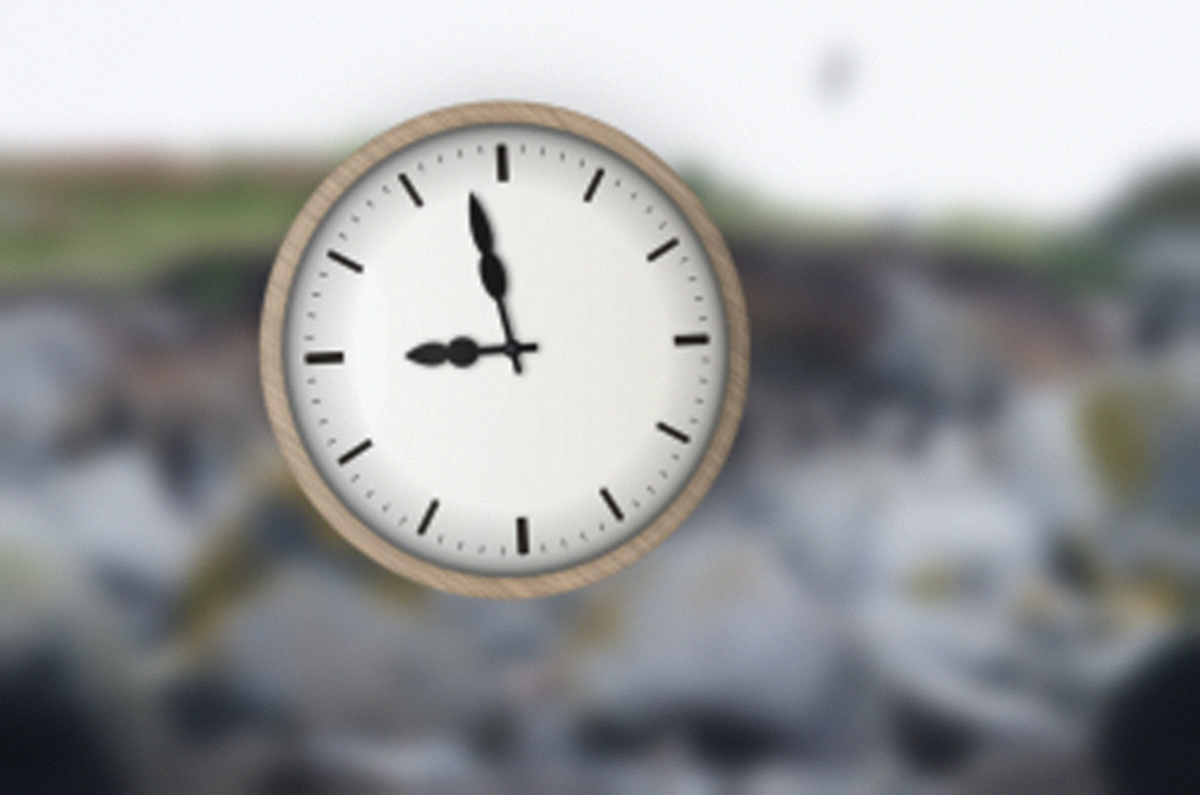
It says 8:58
